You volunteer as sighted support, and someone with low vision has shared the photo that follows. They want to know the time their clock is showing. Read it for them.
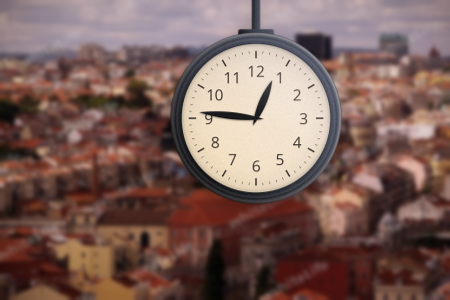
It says 12:46
